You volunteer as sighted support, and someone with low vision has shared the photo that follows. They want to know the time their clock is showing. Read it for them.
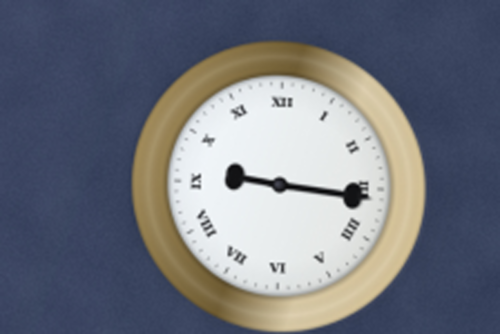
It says 9:16
